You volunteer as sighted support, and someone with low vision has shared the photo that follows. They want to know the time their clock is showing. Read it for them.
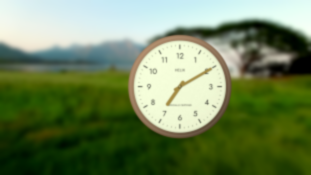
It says 7:10
